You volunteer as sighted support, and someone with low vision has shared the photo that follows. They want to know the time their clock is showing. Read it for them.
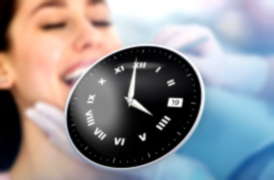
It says 3:59
